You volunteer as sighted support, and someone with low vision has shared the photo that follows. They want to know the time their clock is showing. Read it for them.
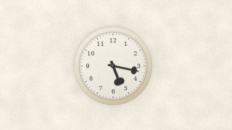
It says 5:17
